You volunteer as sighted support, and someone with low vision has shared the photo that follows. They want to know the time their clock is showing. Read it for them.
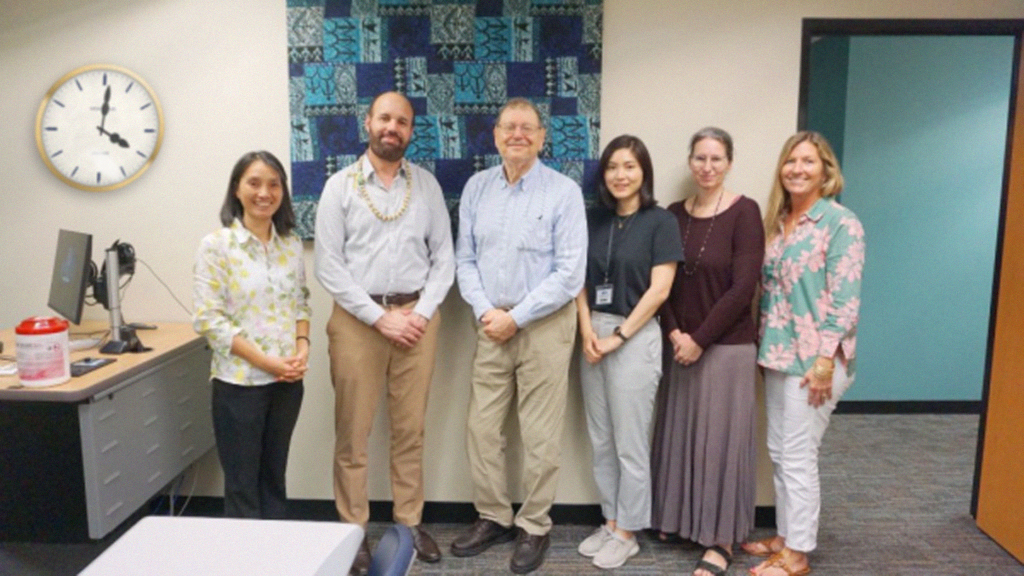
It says 4:01
